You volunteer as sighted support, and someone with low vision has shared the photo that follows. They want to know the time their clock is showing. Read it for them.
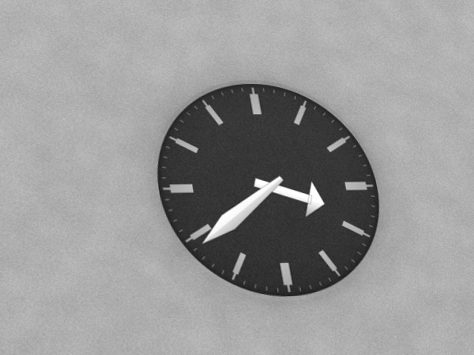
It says 3:39
